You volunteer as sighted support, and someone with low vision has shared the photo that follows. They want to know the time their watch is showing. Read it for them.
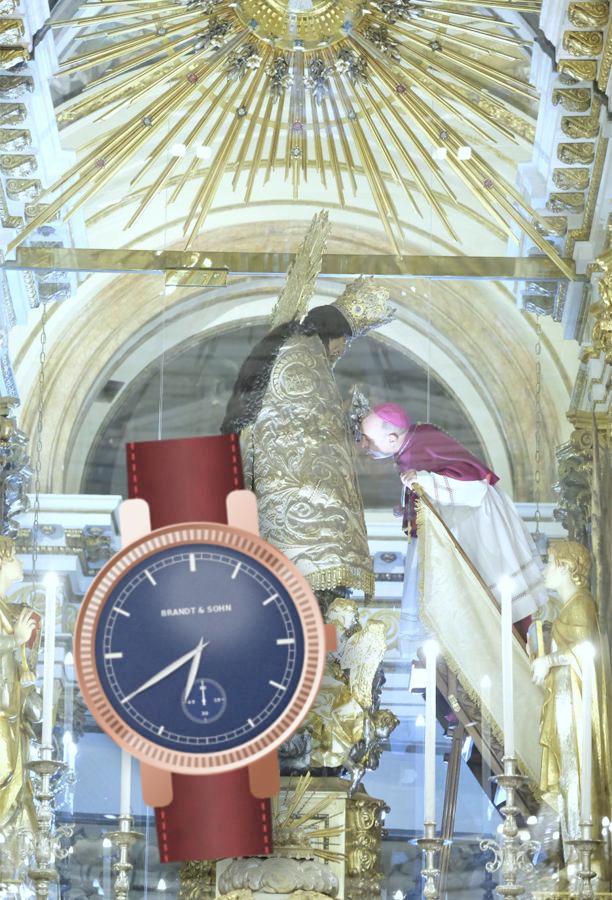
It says 6:40
